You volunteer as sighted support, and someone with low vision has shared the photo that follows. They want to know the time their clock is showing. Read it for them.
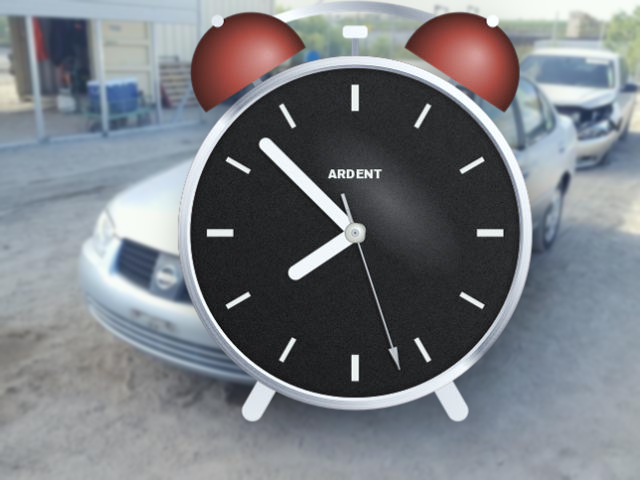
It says 7:52:27
